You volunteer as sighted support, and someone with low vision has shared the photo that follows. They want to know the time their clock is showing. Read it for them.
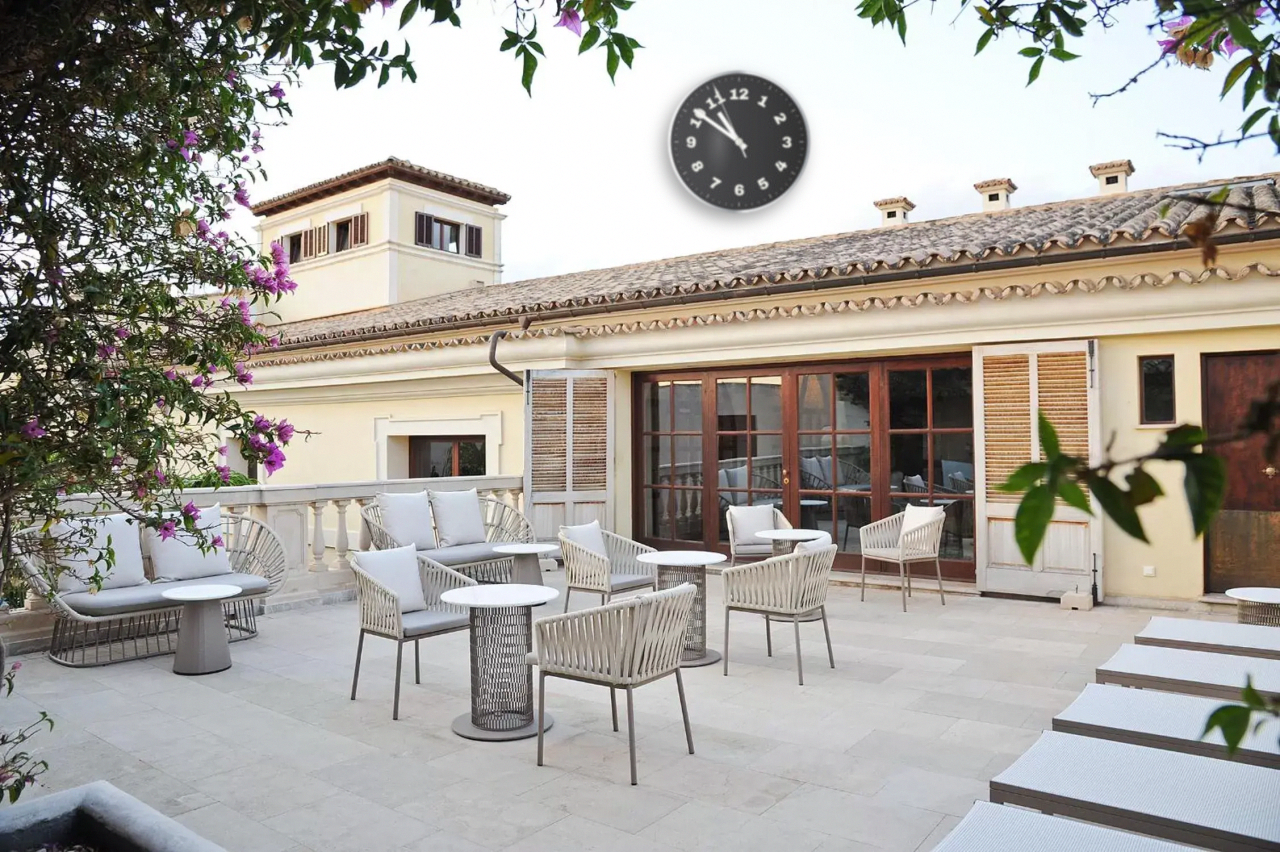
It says 10:50:56
